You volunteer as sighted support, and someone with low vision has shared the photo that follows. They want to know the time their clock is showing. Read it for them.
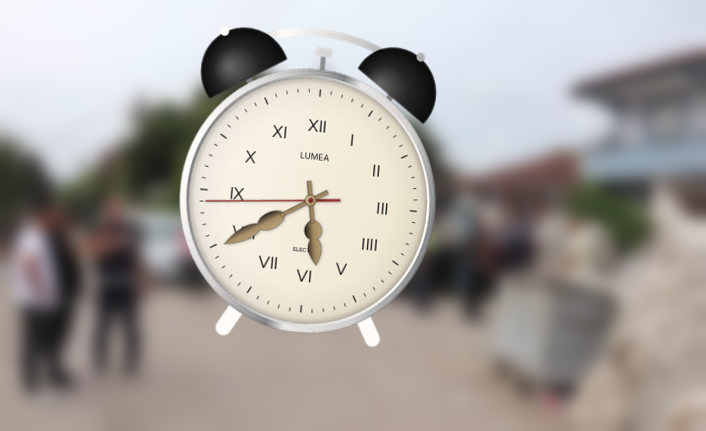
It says 5:39:44
